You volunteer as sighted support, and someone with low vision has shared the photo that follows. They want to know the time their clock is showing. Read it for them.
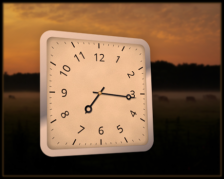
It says 7:16
